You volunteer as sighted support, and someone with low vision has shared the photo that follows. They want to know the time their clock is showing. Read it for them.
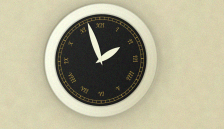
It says 1:57
